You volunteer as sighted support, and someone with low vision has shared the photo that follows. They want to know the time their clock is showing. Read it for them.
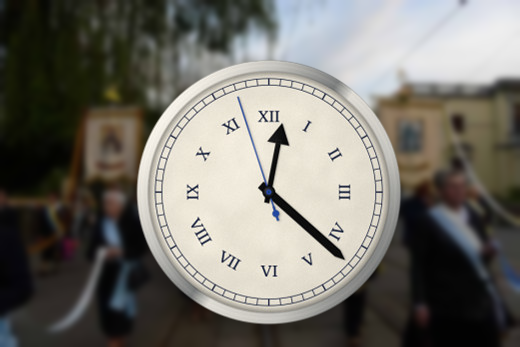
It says 12:21:57
